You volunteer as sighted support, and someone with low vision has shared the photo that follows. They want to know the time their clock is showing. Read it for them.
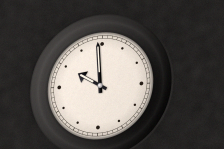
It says 9:59
